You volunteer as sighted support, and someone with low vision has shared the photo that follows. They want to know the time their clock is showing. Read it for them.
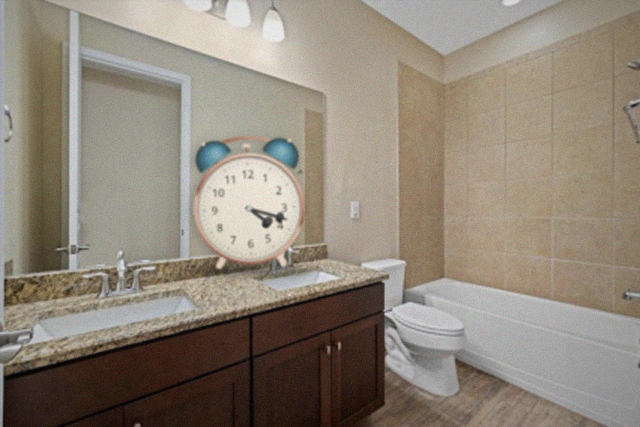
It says 4:18
